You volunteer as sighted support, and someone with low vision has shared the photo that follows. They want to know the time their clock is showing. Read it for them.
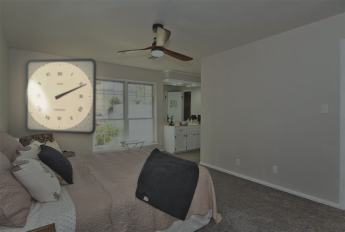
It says 2:11
